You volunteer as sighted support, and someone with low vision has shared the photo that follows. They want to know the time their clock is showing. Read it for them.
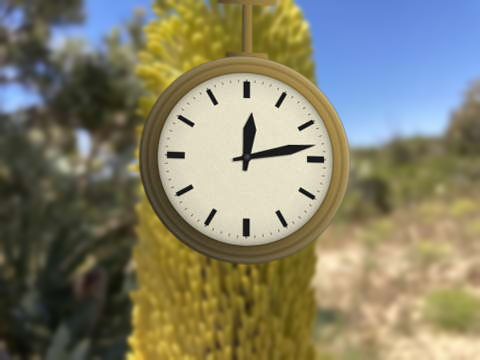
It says 12:13
